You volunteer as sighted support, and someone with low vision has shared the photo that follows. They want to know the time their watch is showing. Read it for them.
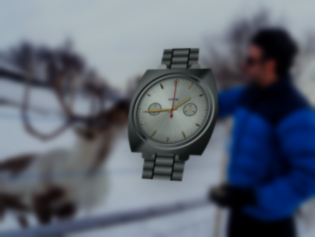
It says 1:44
